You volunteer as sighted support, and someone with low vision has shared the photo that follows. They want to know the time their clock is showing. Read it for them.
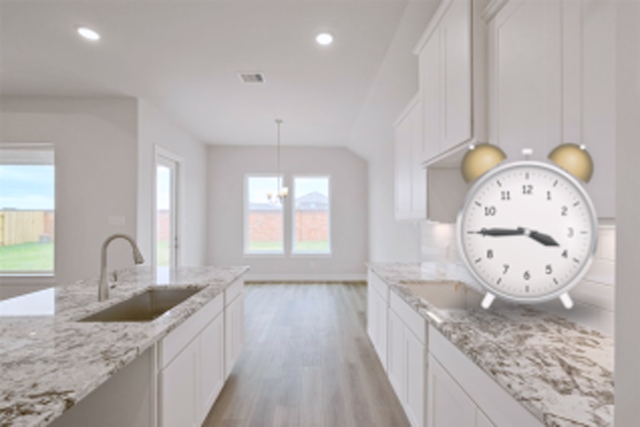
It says 3:45
